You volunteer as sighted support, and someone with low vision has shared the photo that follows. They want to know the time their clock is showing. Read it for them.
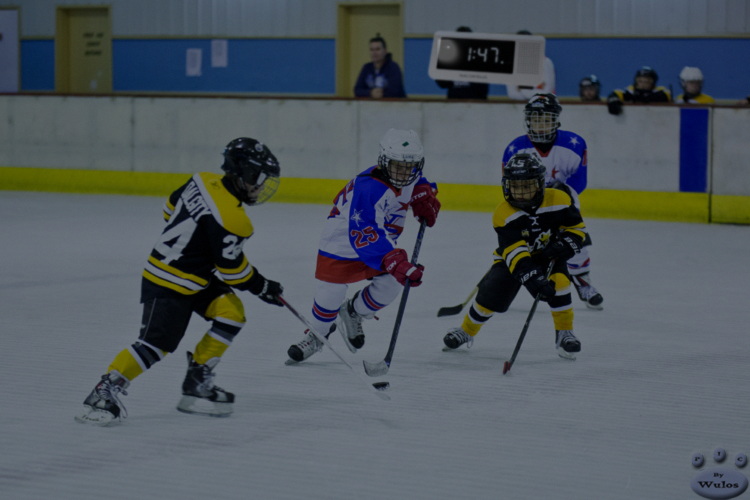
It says 1:47
